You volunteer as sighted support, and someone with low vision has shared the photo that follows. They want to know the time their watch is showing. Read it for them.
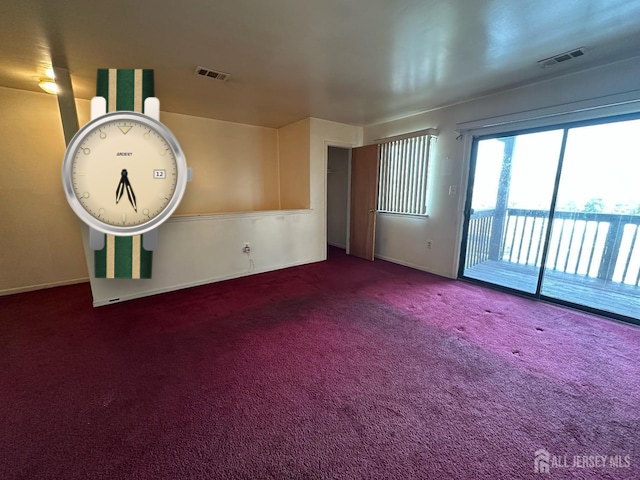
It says 6:27
